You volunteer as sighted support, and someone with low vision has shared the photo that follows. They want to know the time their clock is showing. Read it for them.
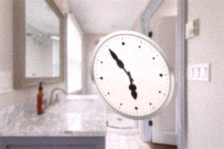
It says 5:55
